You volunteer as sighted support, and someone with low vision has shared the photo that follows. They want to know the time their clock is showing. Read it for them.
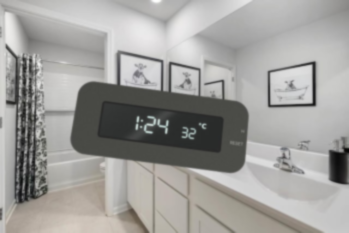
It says 1:24
